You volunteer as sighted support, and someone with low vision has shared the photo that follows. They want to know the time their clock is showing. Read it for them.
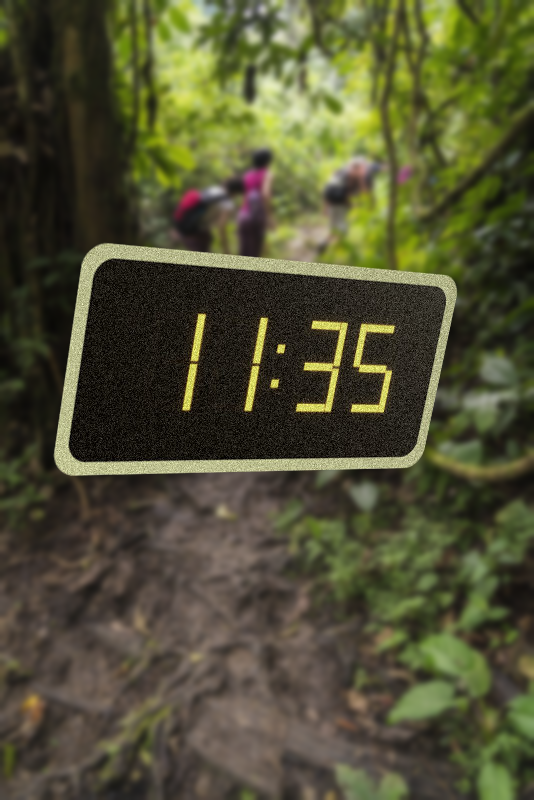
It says 11:35
